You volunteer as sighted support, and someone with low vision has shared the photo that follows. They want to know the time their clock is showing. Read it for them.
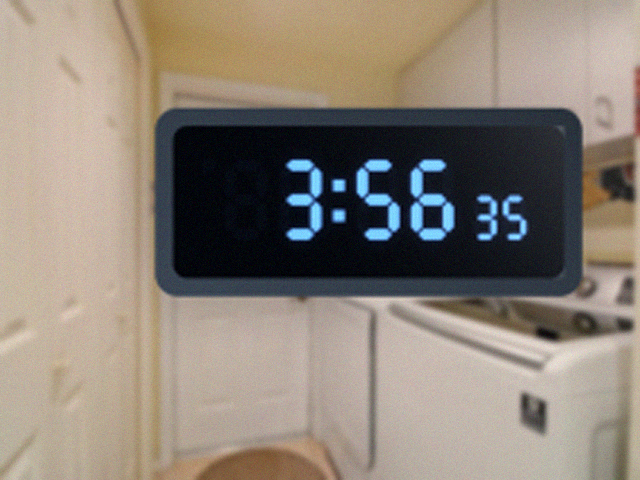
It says 3:56:35
